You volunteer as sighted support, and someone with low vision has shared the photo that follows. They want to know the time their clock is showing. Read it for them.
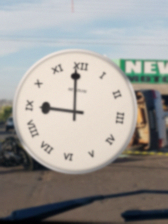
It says 8:59
